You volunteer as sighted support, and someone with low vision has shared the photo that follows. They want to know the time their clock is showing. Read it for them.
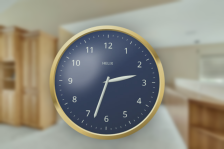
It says 2:33
